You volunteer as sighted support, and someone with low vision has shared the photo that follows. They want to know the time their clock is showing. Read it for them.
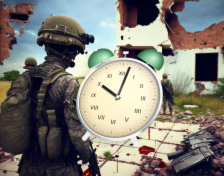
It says 10:02
